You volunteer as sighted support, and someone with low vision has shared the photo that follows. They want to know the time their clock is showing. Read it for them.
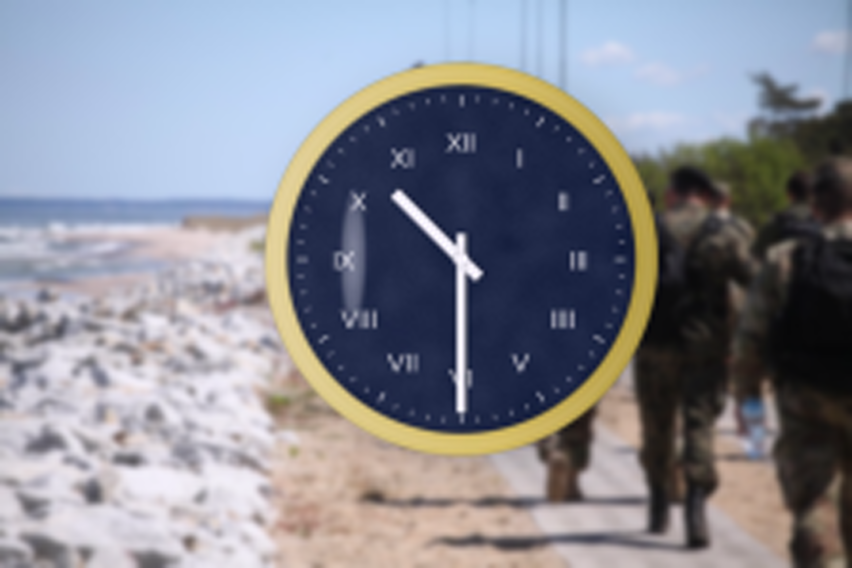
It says 10:30
